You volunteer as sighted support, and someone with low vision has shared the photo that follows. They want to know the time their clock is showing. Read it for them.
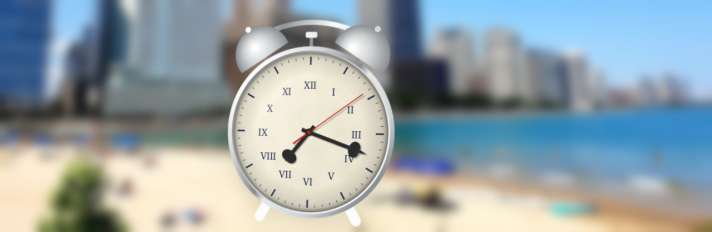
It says 7:18:09
